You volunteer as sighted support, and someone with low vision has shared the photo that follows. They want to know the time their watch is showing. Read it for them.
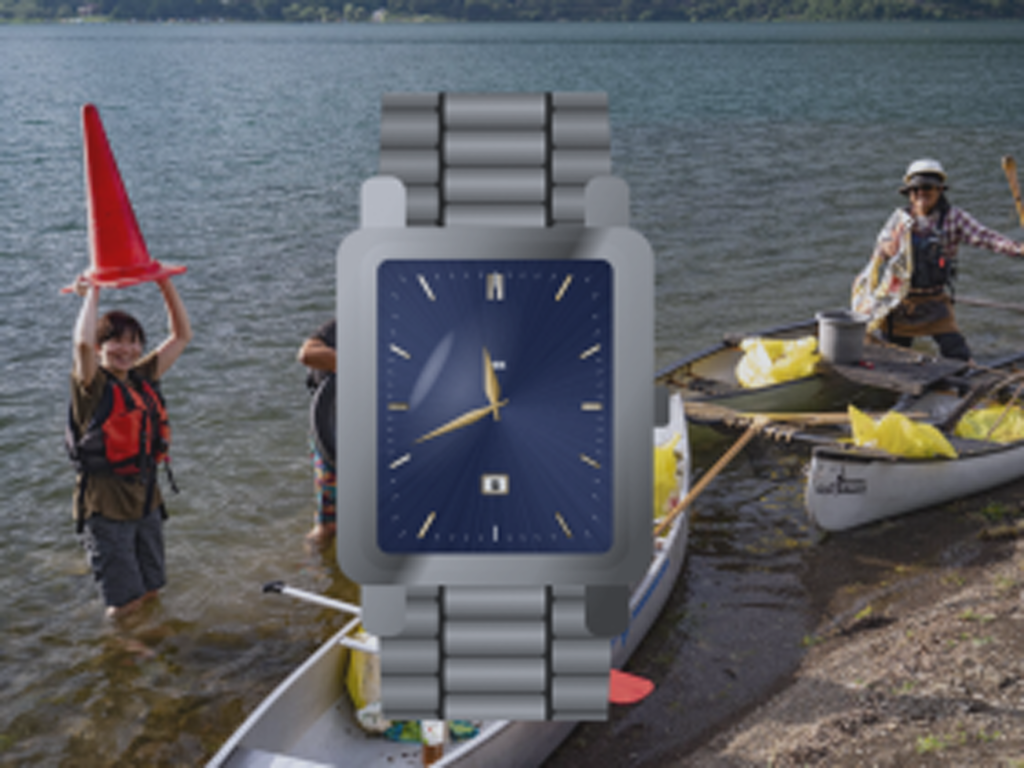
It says 11:41
